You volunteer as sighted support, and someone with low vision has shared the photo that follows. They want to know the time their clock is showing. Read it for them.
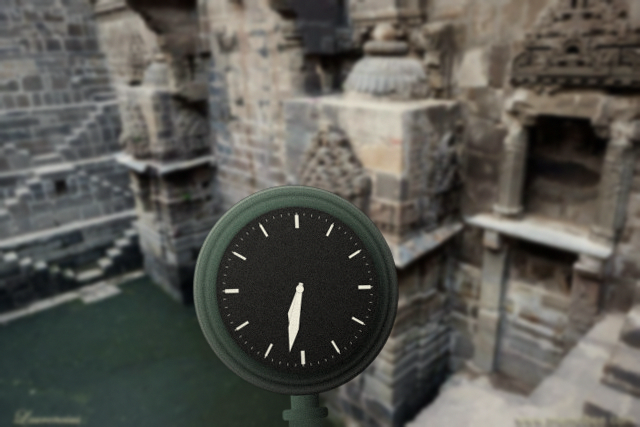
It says 6:32
